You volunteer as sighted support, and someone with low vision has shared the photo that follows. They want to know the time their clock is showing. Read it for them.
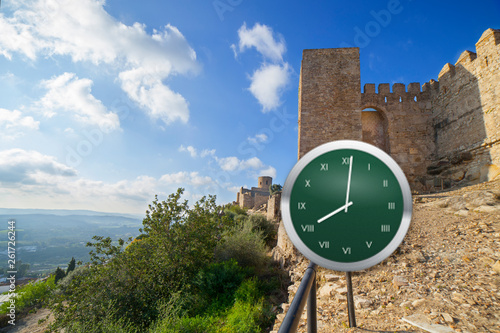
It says 8:01
